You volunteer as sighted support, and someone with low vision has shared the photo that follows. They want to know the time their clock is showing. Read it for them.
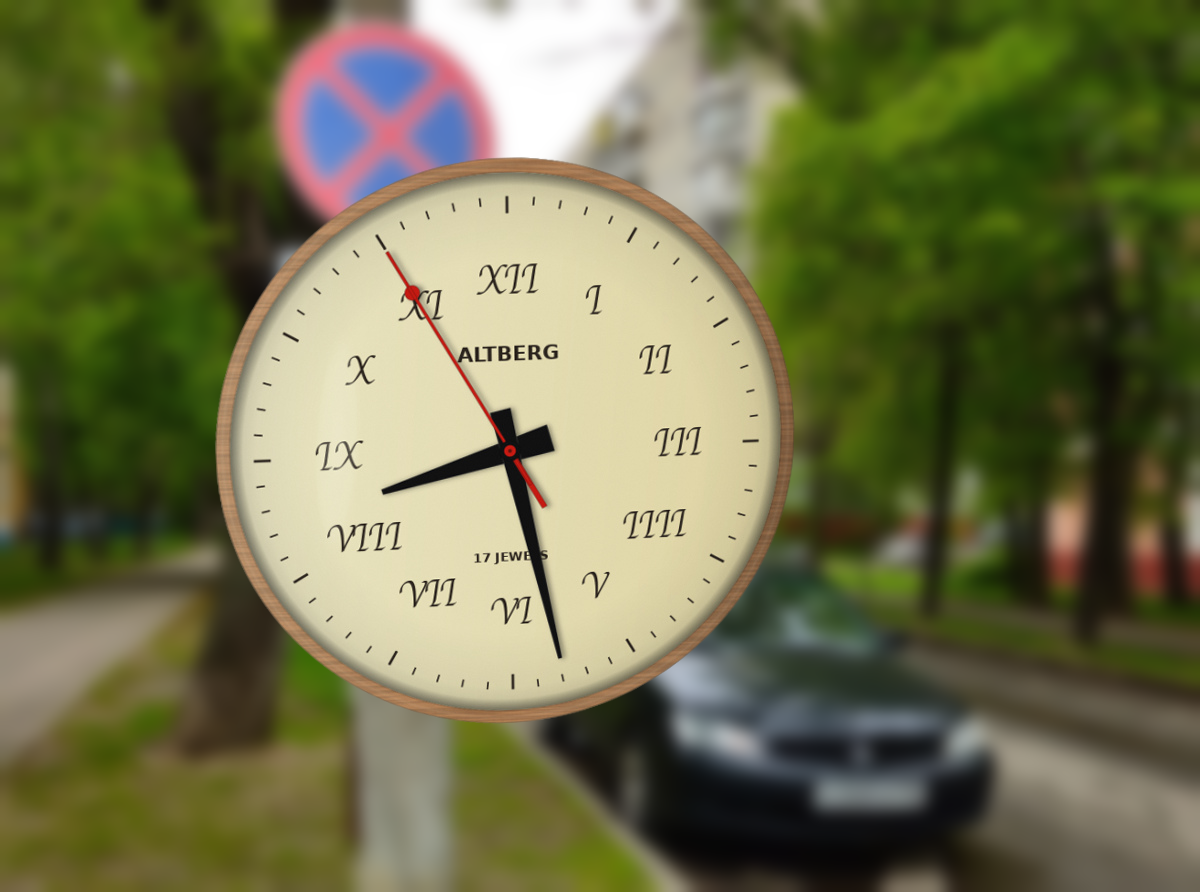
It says 8:27:55
